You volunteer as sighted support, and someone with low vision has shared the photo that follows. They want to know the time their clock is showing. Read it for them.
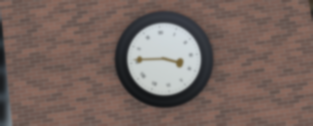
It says 3:46
